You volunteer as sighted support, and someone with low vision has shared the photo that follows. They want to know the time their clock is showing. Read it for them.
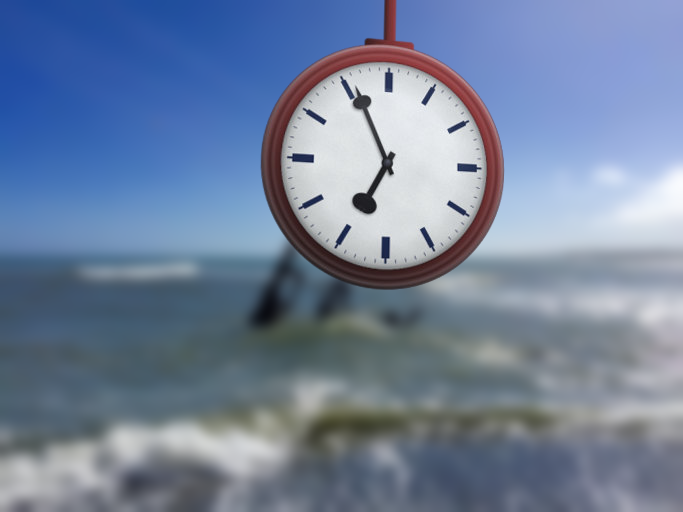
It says 6:56
